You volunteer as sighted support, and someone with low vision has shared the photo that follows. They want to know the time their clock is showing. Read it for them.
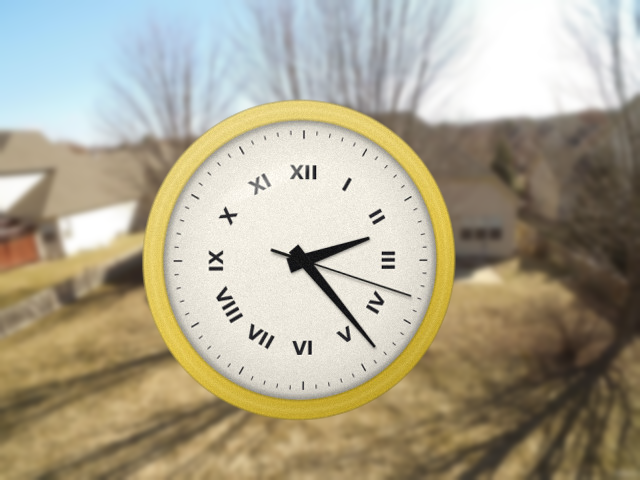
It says 2:23:18
